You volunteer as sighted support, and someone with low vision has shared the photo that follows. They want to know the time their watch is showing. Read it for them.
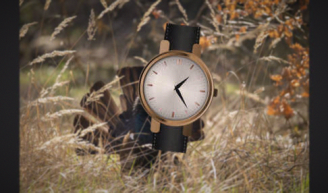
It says 1:24
